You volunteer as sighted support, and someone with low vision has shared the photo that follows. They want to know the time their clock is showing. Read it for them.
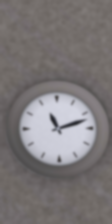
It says 11:12
